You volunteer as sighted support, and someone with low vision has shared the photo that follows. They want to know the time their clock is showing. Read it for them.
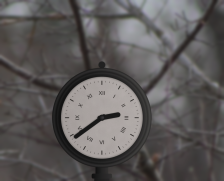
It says 2:39
